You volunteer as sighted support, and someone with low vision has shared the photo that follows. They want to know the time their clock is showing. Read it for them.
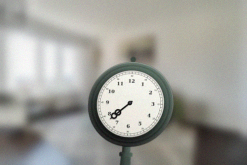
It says 7:38
